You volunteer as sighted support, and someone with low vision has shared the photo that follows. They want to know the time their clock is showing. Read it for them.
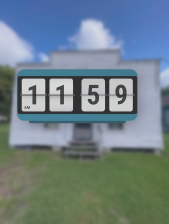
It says 11:59
